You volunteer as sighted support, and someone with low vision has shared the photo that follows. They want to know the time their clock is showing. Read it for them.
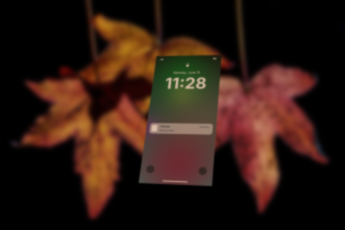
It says 11:28
